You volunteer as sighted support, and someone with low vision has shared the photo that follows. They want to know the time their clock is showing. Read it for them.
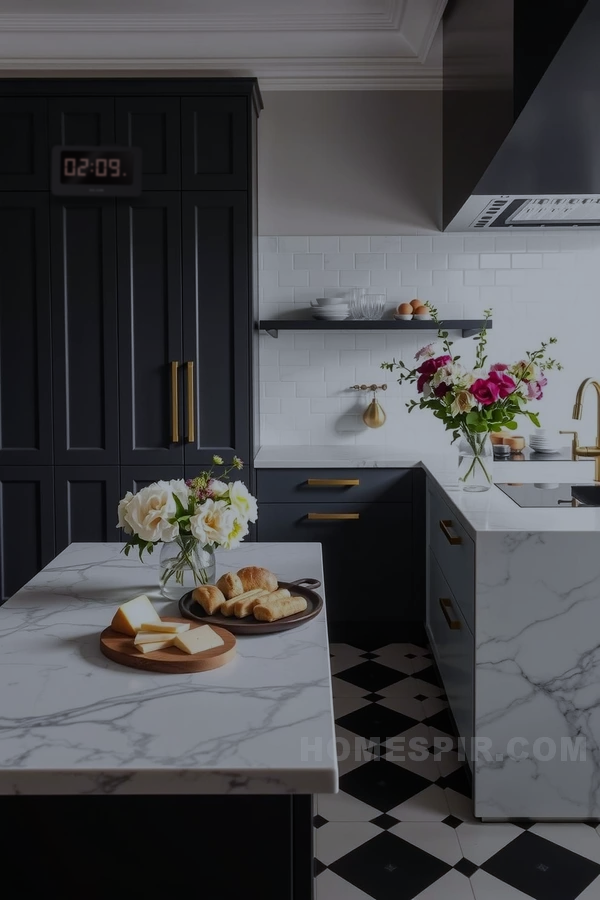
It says 2:09
